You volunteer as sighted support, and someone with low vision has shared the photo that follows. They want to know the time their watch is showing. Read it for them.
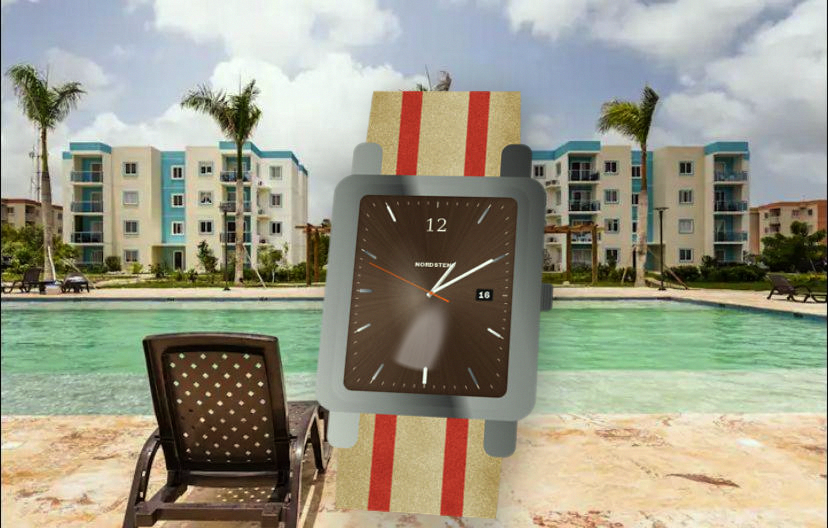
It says 1:09:49
